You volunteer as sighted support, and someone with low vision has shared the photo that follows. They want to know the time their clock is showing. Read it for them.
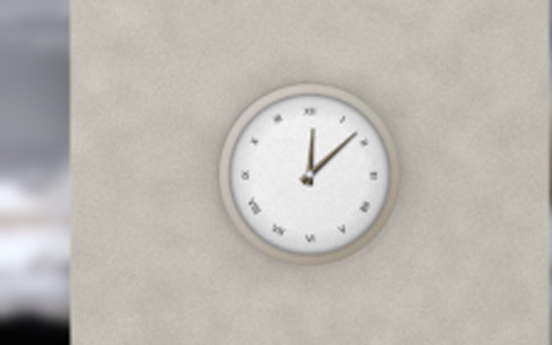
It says 12:08
